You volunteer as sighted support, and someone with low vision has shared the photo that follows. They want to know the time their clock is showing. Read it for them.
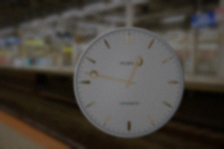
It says 12:47
